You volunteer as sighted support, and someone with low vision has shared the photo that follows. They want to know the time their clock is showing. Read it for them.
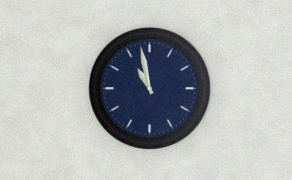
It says 10:58
